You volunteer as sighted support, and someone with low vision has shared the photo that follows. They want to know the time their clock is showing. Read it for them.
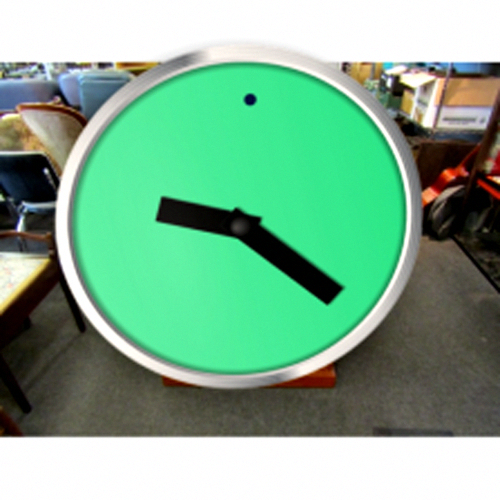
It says 9:21
